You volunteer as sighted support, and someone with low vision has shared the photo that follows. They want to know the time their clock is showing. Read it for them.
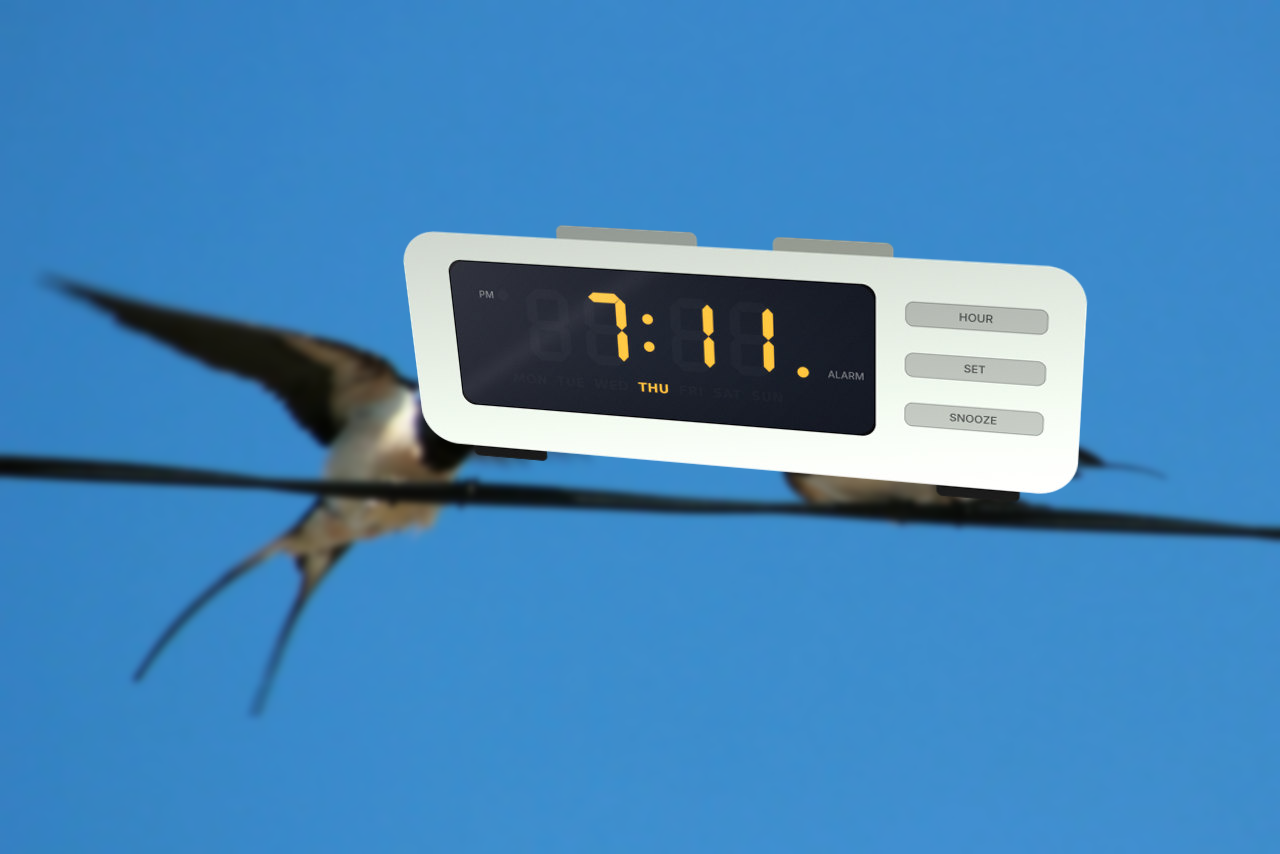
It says 7:11
